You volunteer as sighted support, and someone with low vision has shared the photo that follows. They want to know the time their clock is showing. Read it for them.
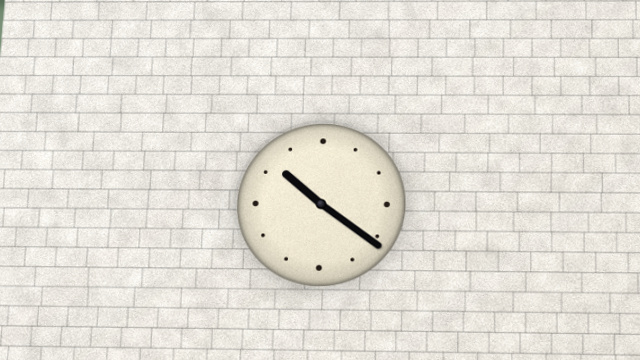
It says 10:21
